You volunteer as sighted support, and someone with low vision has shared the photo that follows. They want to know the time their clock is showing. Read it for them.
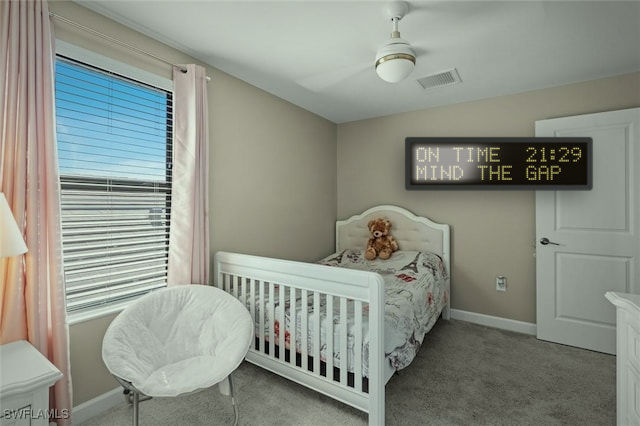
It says 21:29
